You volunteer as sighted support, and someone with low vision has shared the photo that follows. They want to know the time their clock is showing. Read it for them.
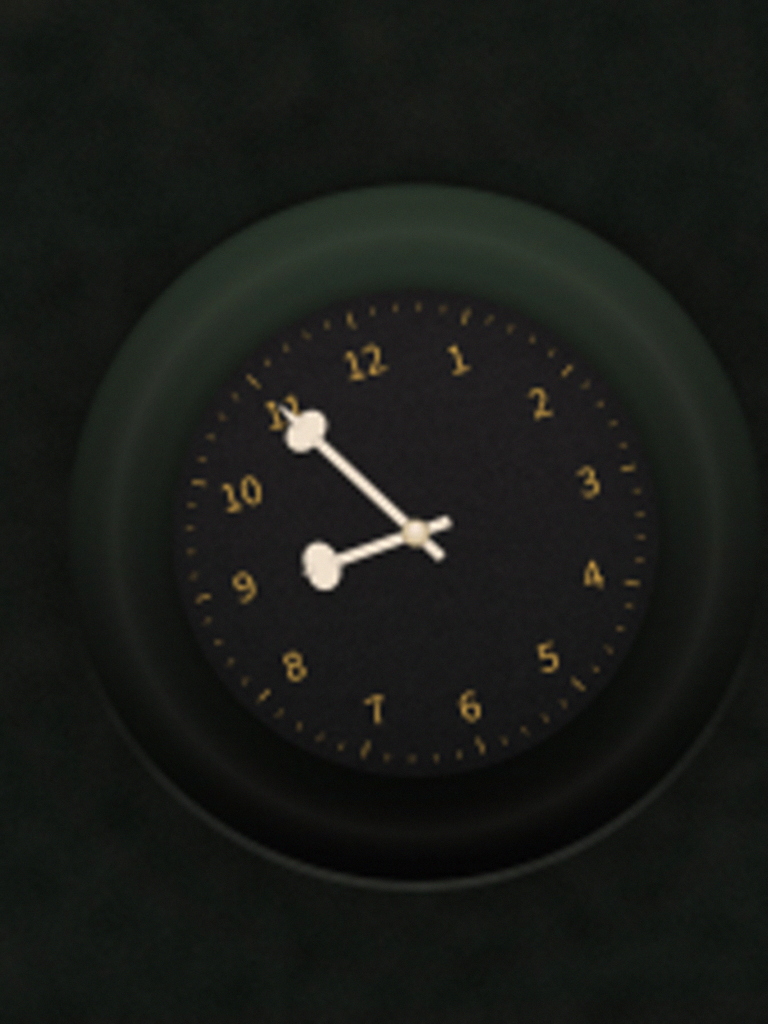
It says 8:55
